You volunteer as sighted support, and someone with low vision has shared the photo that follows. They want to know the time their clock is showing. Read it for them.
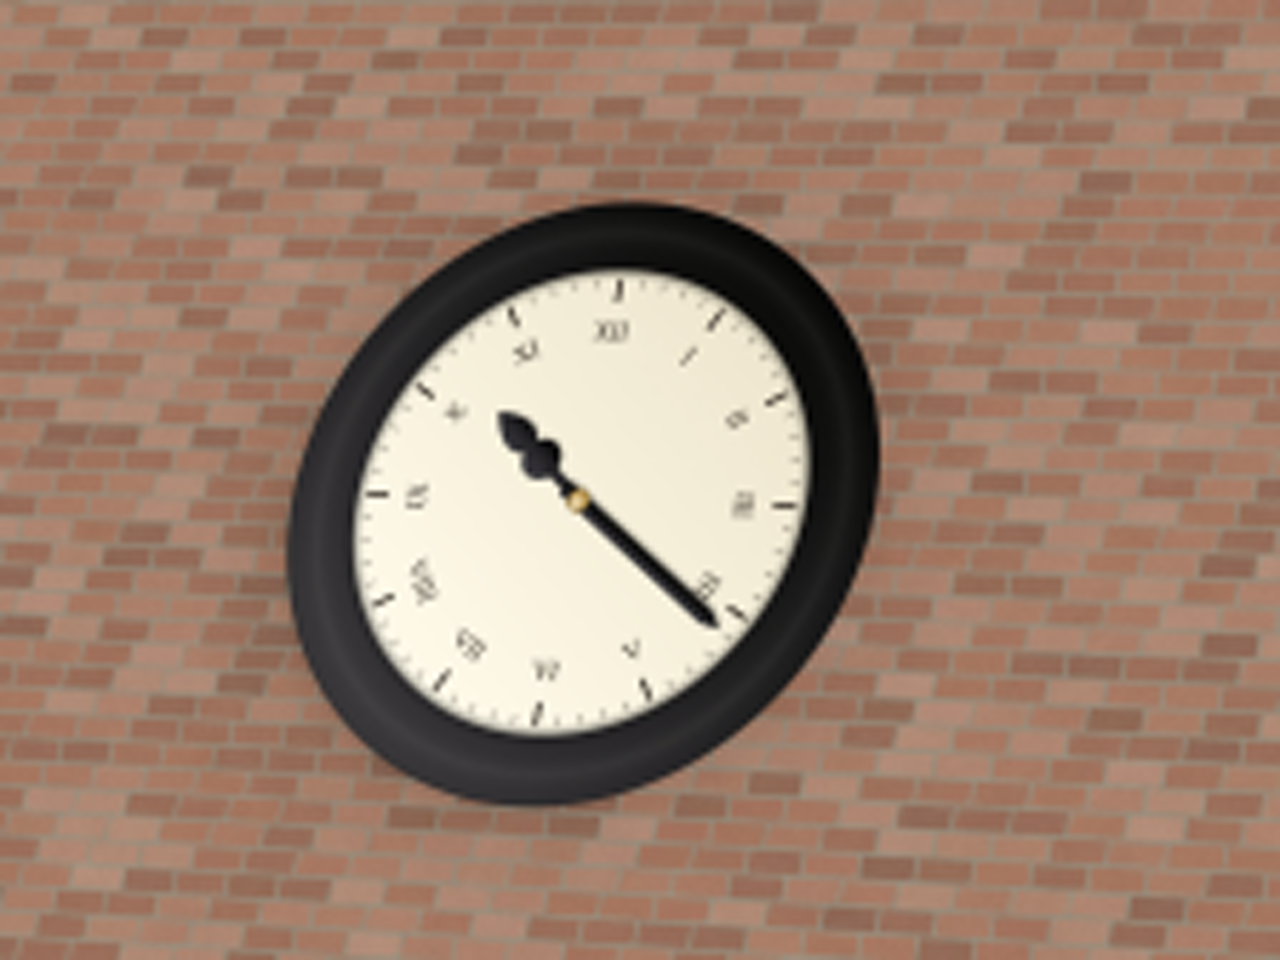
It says 10:21
